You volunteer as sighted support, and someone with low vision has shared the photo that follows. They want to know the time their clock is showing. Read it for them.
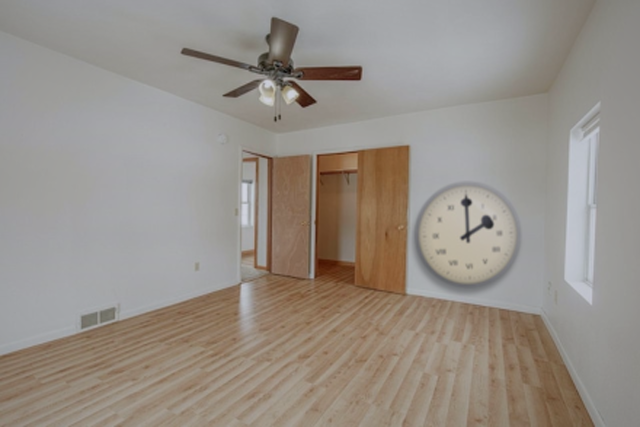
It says 2:00
